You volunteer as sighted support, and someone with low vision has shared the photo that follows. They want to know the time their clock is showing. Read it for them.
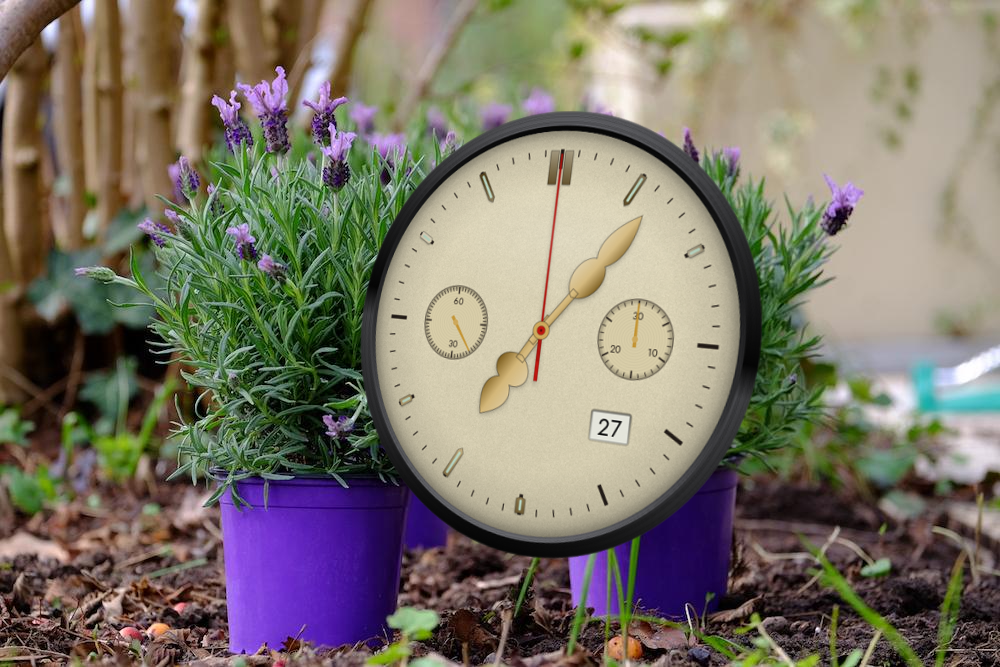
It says 7:06:24
